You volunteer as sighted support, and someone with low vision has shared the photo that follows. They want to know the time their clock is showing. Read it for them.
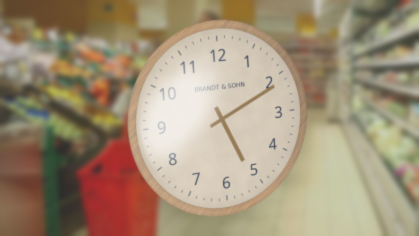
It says 5:11
